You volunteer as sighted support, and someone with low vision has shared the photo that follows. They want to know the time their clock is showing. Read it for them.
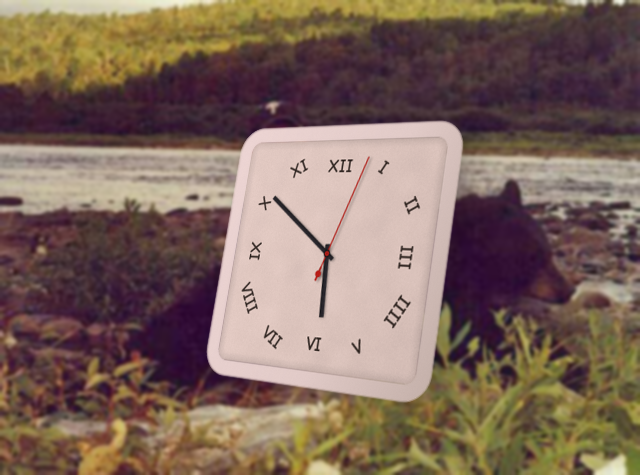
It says 5:51:03
